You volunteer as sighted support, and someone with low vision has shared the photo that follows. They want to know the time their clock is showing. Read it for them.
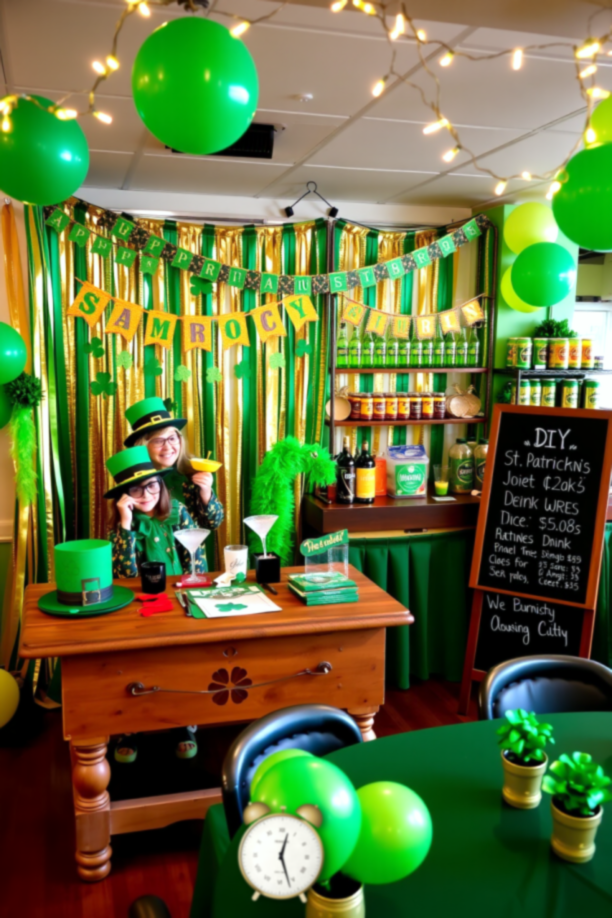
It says 12:27
